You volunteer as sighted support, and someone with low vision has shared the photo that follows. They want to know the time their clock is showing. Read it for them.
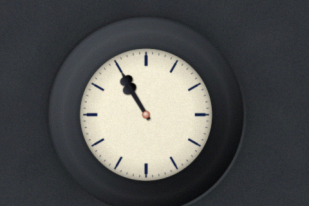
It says 10:55
